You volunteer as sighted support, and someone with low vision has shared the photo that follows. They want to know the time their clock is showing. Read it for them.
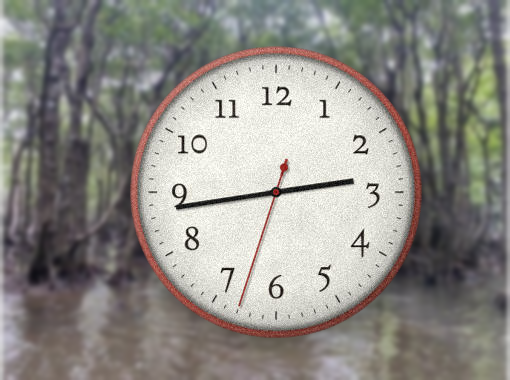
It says 2:43:33
